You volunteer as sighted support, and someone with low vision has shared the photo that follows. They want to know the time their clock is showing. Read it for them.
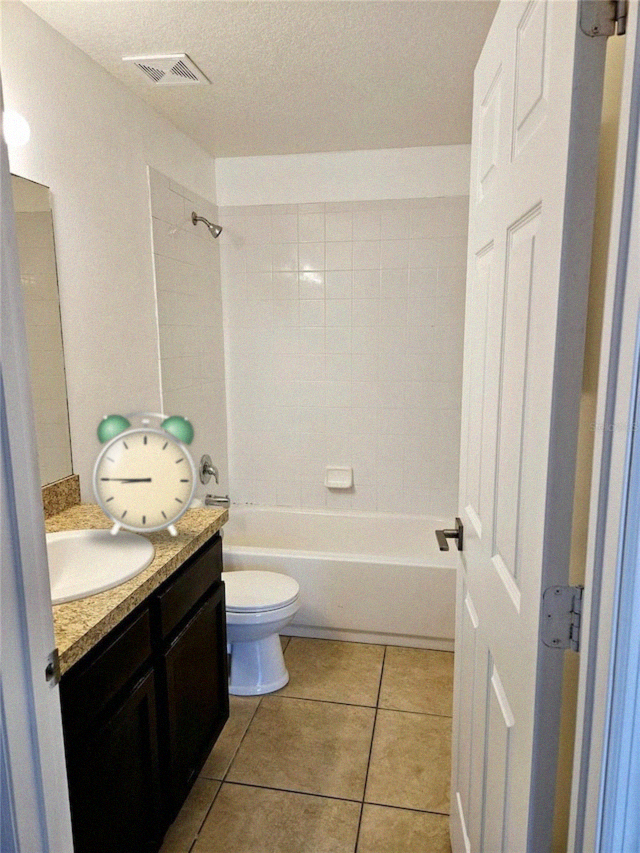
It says 8:45
